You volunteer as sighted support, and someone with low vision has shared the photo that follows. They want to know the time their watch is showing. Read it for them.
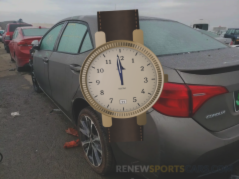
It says 11:59
